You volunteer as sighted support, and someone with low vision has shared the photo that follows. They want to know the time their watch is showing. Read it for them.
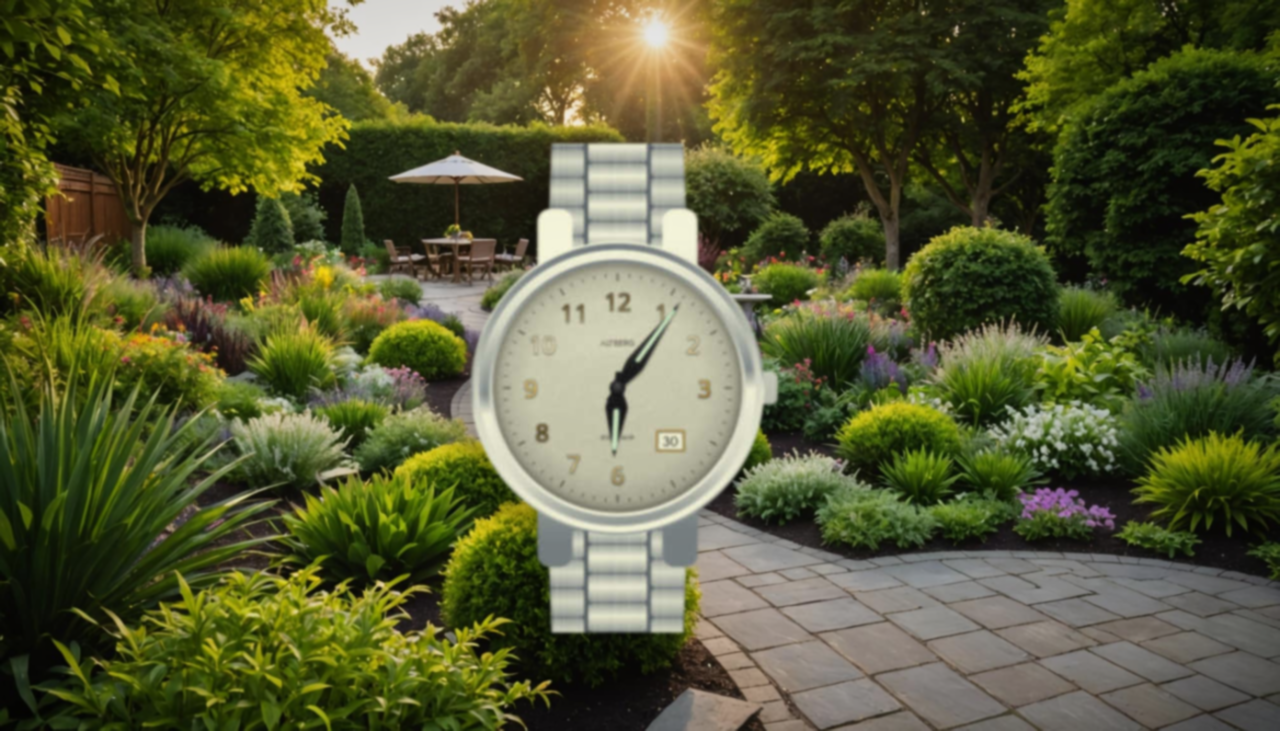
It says 6:06
